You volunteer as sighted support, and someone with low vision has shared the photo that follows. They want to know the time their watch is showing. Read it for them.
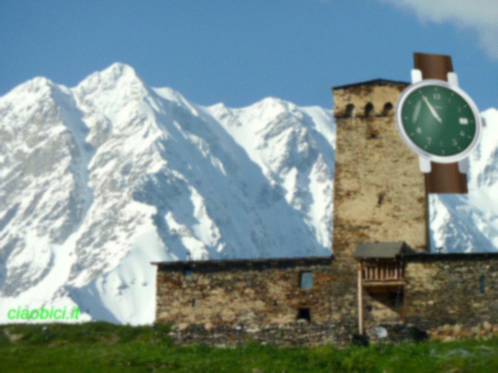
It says 10:55
